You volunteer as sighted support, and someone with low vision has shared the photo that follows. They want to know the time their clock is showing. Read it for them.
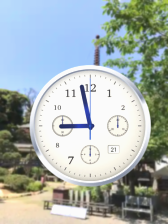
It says 8:58
